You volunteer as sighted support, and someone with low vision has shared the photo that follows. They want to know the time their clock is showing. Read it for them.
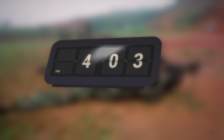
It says 4:03
